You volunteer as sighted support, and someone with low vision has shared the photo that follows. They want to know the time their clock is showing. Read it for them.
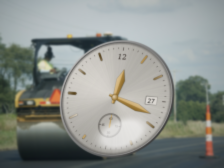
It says 12:18
